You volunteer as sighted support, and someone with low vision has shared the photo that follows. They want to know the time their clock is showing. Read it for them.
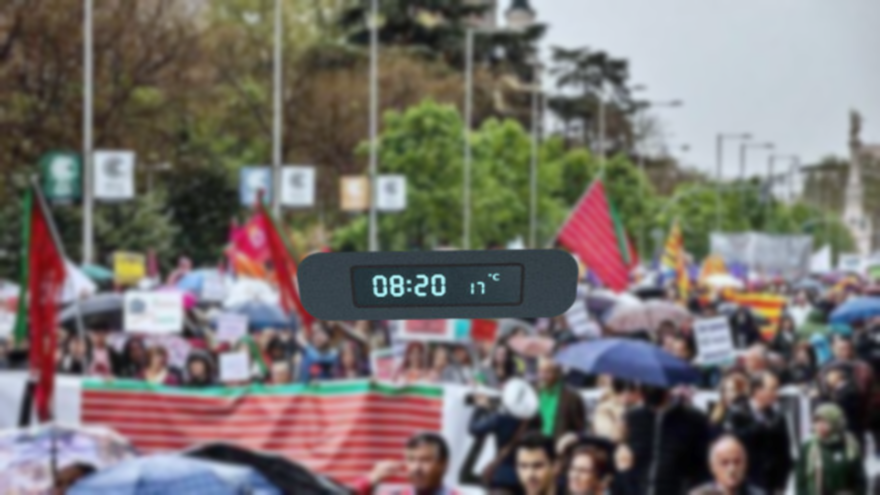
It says 8:20
